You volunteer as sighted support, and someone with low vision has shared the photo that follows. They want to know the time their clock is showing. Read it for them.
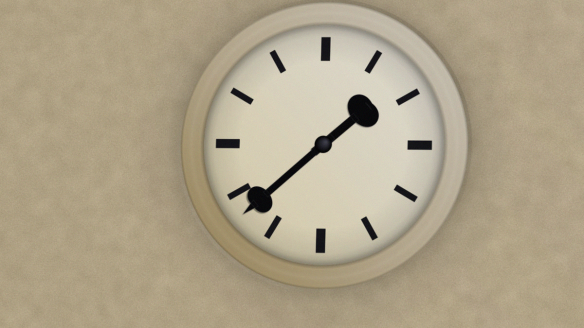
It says 1:38
